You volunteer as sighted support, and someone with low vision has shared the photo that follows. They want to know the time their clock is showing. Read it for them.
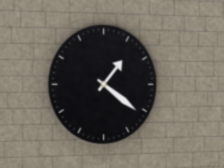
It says 1:21
